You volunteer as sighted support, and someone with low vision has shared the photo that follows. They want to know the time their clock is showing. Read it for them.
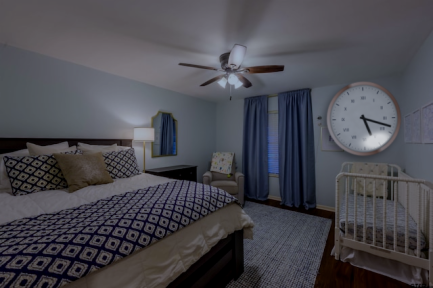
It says 5:18
